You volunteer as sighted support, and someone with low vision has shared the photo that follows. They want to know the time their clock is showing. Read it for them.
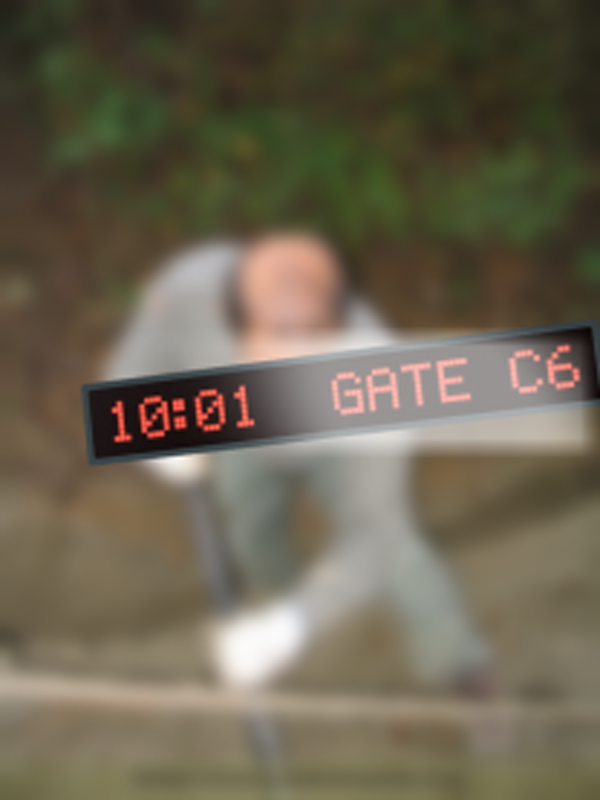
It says 10:01
